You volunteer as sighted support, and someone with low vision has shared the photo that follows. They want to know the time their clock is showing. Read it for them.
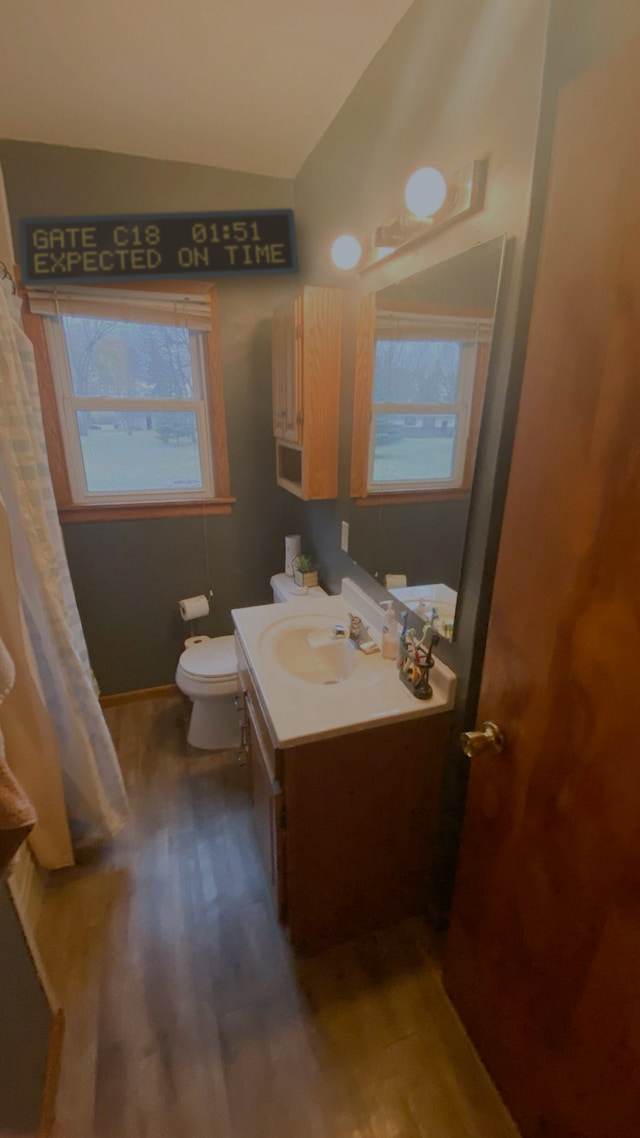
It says 1:51
